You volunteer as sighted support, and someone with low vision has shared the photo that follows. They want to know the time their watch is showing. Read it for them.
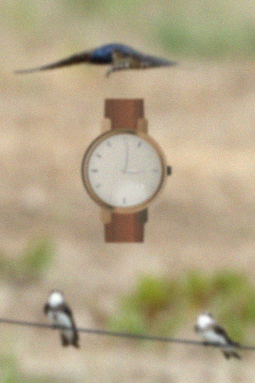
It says 3:01
